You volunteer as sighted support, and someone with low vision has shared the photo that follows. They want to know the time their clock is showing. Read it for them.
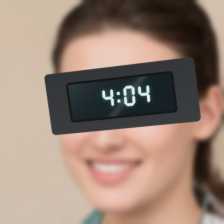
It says 4:04
